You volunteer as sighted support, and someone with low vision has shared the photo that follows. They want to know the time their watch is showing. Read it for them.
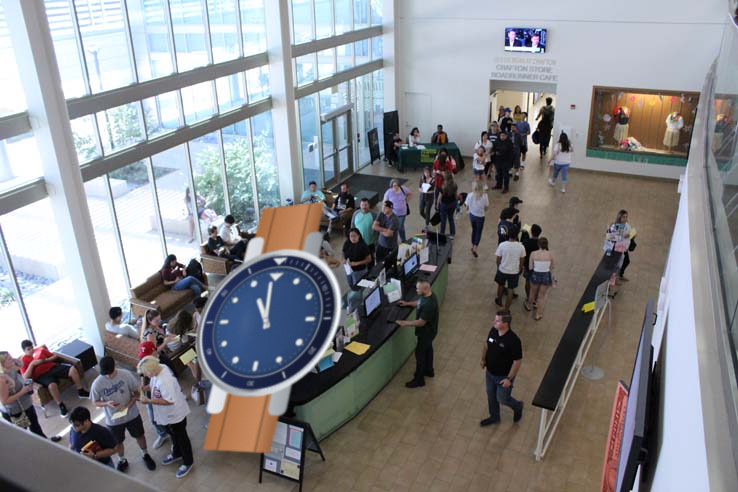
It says 10:59
